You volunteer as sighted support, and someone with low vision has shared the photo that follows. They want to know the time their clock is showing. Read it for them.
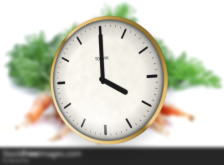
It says 4:00
